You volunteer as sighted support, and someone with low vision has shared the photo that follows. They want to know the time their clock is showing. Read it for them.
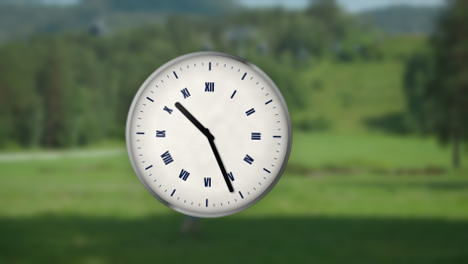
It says 10:26
